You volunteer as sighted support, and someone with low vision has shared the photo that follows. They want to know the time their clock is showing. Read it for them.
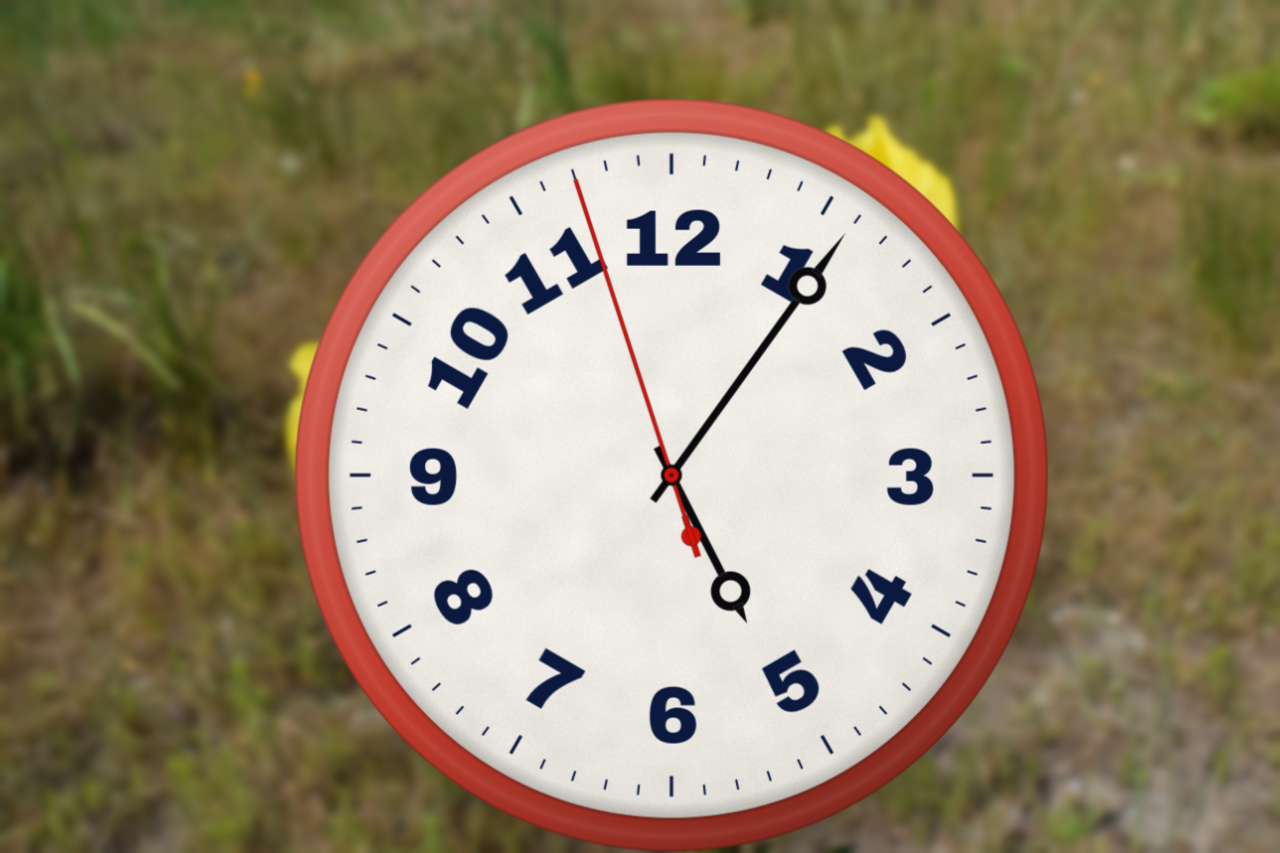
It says 5:05:57
